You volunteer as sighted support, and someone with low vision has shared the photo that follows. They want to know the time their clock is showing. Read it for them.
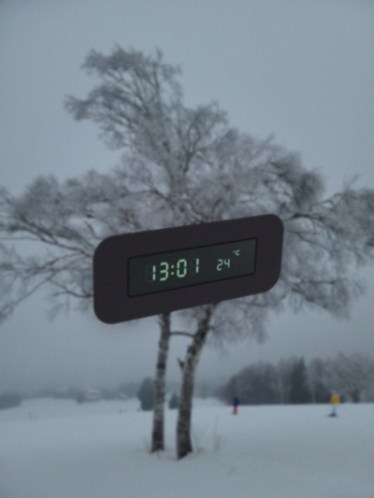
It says 13:01
